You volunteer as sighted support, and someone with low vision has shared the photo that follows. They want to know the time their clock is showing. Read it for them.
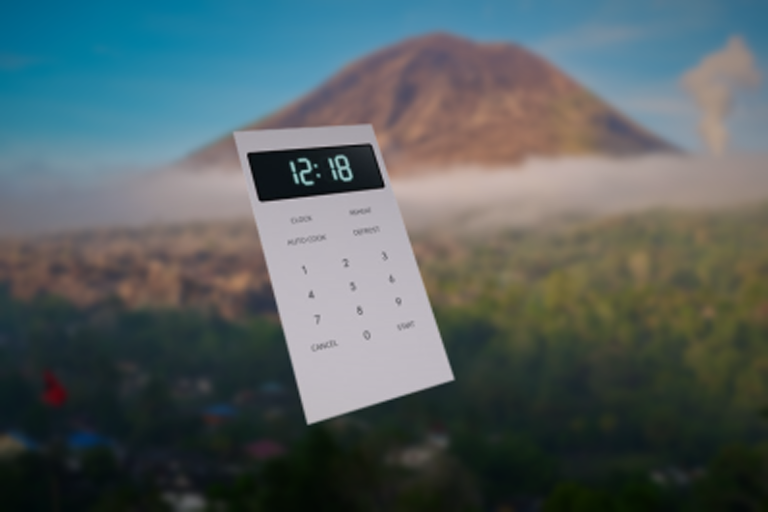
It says 12:18
